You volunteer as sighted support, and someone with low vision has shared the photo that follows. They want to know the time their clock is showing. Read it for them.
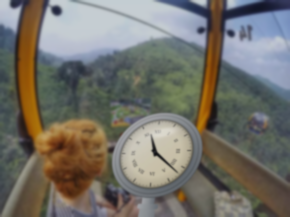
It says 11:22
